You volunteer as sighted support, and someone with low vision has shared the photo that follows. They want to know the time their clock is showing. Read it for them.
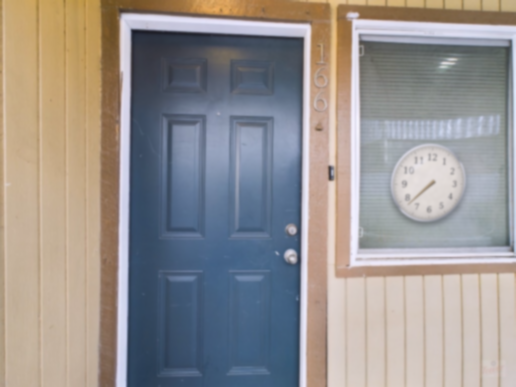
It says 7:38
